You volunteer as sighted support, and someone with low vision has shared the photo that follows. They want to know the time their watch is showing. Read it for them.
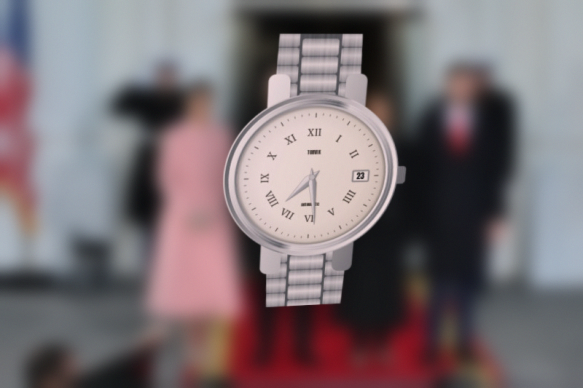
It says 7:29
